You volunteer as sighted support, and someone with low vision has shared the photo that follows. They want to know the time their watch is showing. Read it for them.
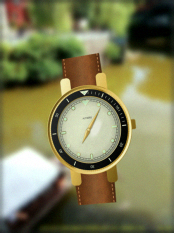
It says 7:06
